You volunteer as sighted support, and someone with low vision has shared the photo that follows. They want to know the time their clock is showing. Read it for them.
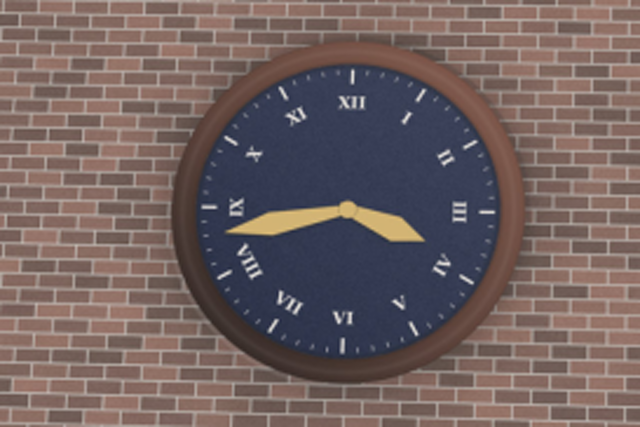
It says 3:43
